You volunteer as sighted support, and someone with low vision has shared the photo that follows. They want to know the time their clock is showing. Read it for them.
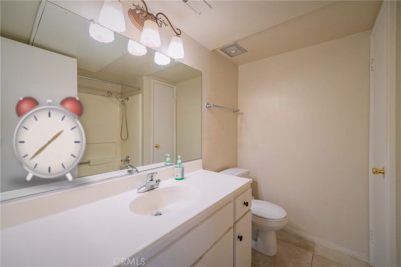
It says 1:38
